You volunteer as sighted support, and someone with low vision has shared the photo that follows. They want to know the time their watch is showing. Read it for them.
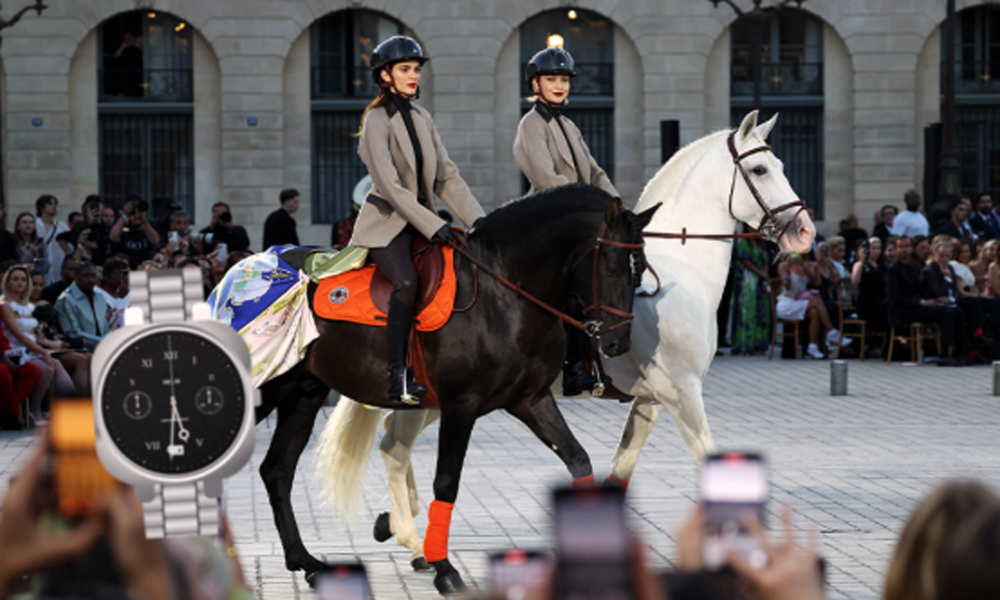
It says 5:31
